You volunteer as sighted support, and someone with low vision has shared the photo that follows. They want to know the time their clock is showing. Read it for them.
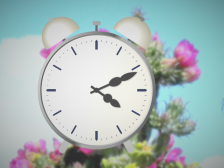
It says 4:11
